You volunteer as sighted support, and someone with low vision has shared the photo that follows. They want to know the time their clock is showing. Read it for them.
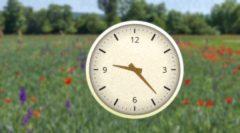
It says 9:23
